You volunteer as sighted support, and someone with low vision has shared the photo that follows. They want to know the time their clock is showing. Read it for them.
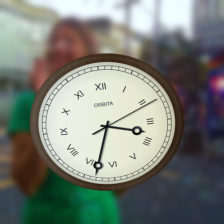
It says 3:33:11
